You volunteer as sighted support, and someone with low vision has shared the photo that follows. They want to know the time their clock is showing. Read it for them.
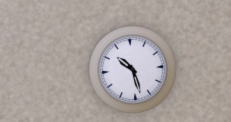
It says 10:28
